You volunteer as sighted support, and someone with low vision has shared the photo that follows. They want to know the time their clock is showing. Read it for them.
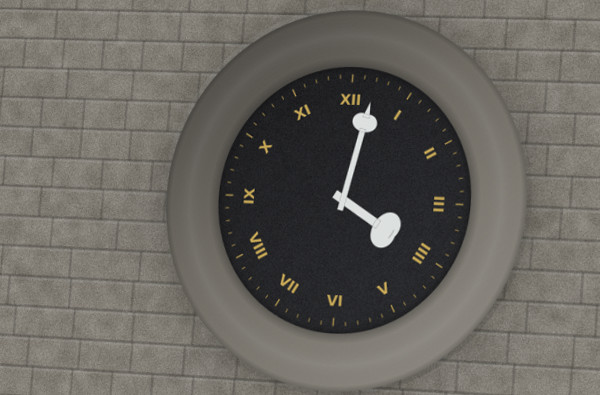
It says 4:02
